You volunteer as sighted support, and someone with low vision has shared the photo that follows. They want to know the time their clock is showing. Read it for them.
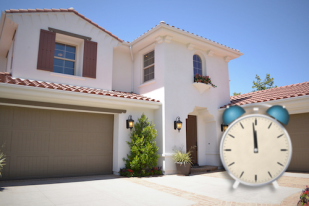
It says 11:59
